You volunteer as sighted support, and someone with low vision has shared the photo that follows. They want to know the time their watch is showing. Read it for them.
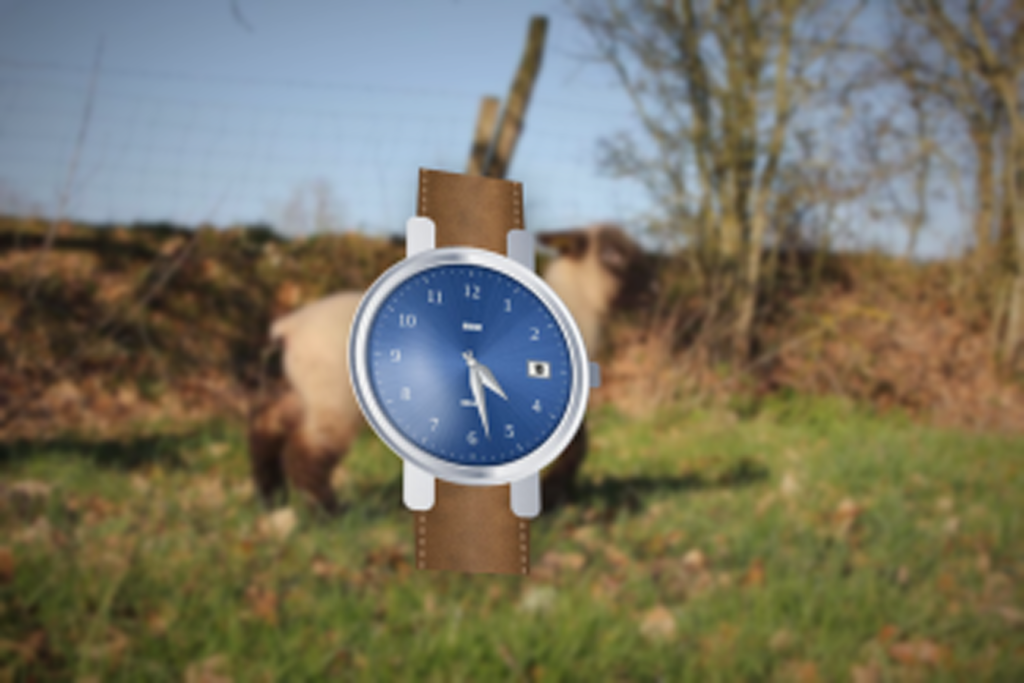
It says 4:28
